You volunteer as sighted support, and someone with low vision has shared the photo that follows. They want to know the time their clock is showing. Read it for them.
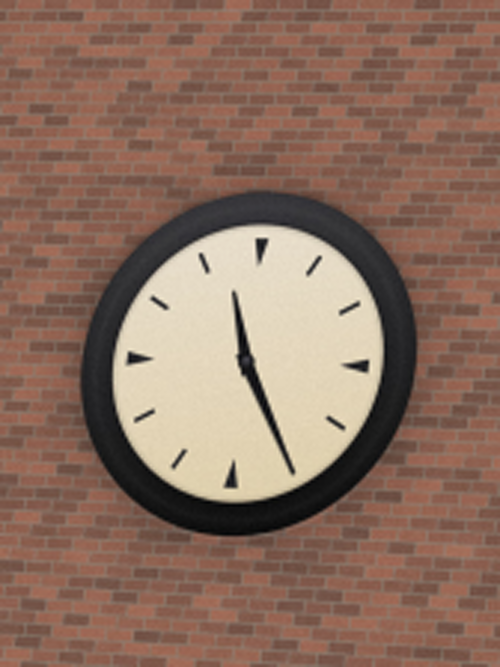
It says 11:25
